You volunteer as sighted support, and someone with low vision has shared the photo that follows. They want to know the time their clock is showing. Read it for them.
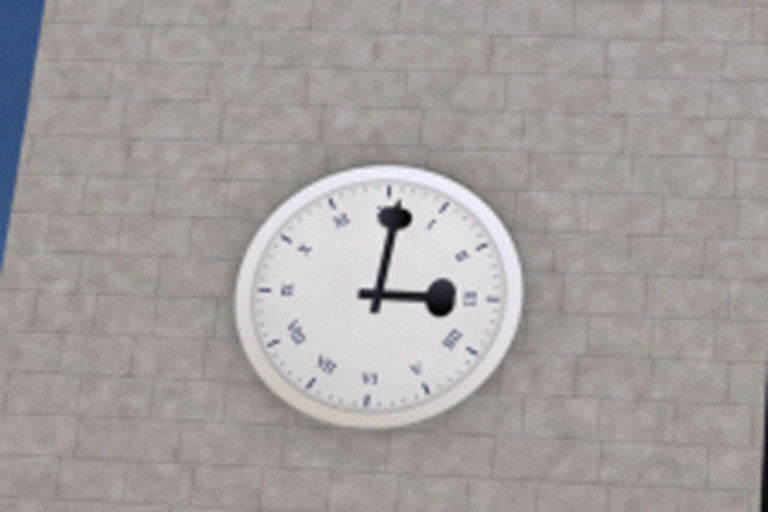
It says 3:01
